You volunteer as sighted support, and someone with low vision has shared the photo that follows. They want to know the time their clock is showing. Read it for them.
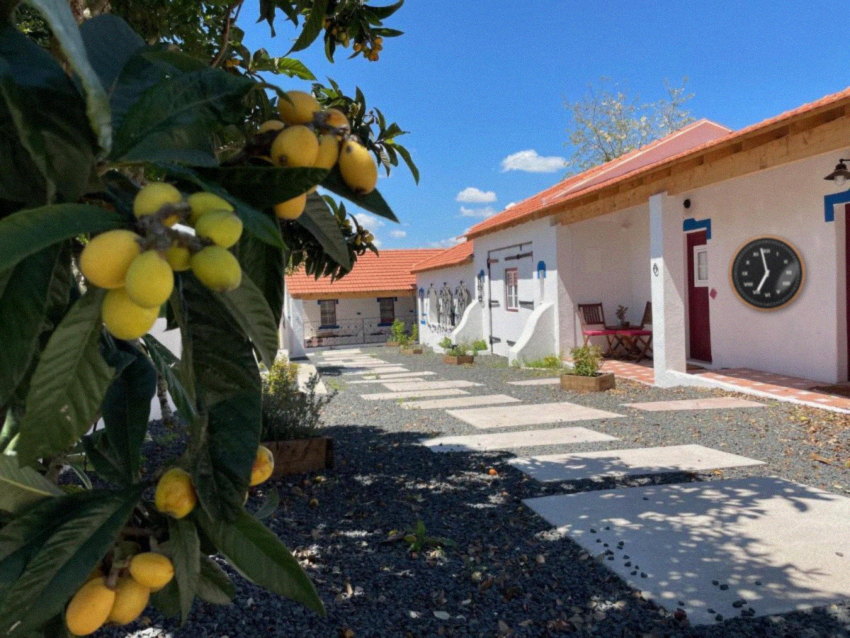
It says 6:58
